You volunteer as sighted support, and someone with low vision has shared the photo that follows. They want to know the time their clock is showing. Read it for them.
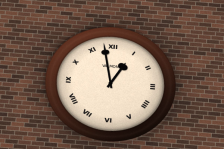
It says 12:58
